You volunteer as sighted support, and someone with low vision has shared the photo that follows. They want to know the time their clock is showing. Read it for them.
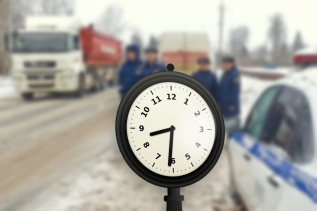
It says 8:31
